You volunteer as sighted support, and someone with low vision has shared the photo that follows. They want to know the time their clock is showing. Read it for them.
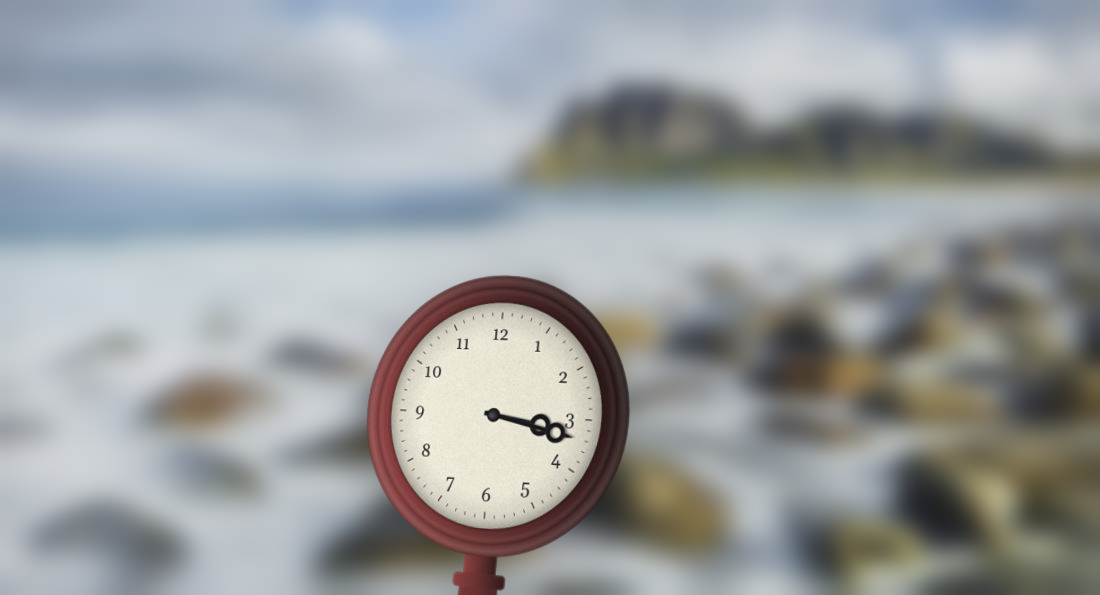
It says 3:17
